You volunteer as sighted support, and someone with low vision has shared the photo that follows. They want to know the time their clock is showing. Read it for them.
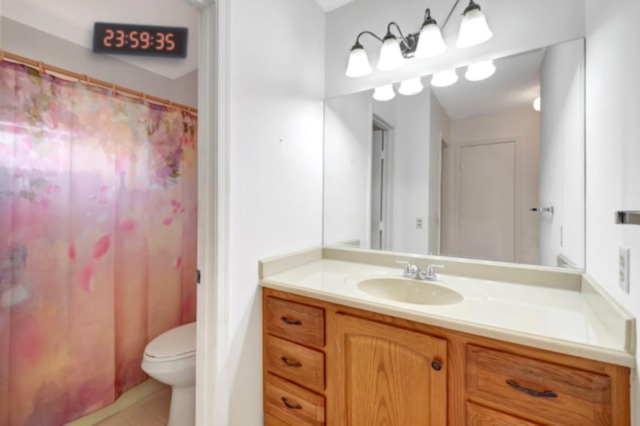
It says 23:59:35
